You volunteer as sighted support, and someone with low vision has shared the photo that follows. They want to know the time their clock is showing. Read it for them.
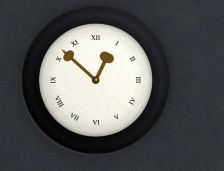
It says 12:52
